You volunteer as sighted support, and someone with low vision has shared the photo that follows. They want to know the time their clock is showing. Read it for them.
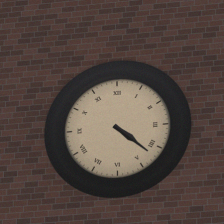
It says 4:22
